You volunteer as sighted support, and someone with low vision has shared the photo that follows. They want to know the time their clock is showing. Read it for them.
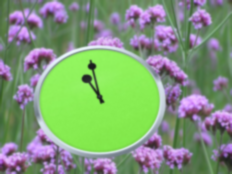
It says 10:58
